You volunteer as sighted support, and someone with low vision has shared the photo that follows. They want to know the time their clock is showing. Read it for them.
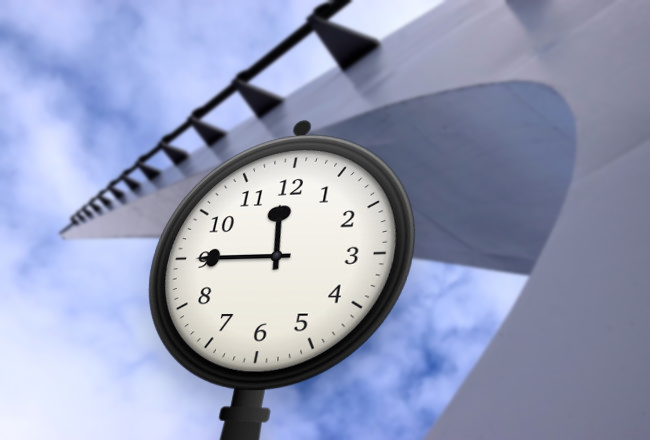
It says 11:45
